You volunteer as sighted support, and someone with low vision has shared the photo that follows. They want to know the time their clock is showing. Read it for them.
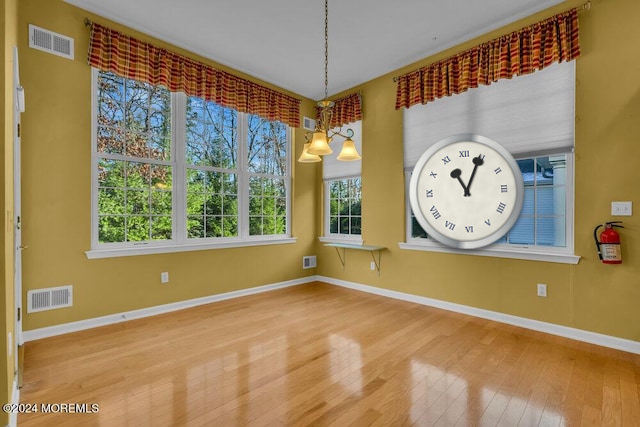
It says 11:04
